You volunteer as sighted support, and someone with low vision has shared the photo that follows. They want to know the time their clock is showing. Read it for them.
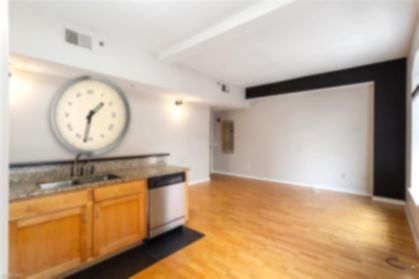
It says 1:32
